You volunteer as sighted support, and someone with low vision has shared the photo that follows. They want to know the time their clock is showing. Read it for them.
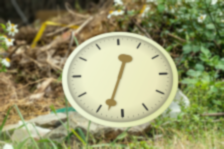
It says 12:33
